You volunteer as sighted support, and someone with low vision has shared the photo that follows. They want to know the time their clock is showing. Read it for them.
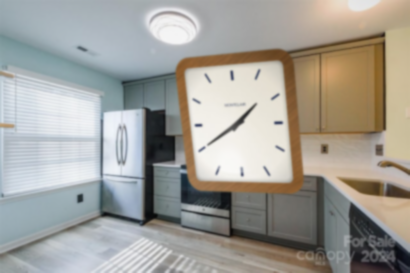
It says 1:40
